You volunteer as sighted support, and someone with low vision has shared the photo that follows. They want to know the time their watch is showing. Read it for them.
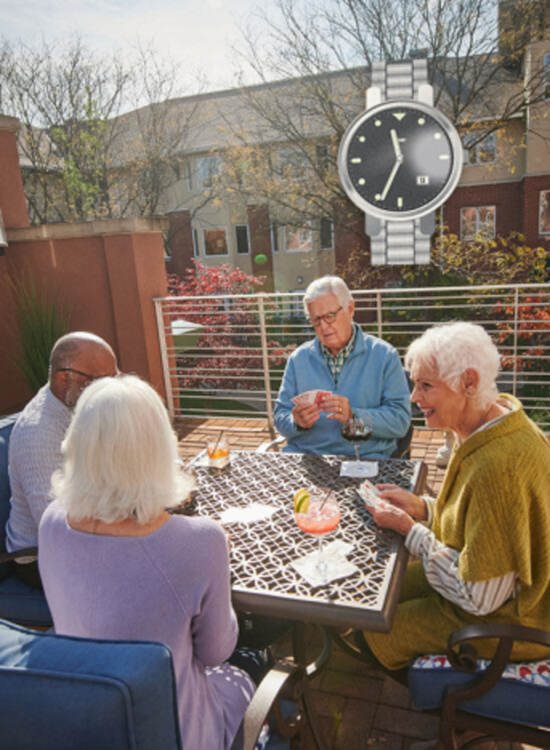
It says 11:34
